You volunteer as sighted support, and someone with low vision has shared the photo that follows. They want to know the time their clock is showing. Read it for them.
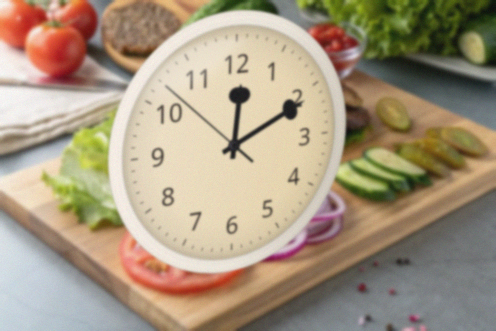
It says 12:10:52
